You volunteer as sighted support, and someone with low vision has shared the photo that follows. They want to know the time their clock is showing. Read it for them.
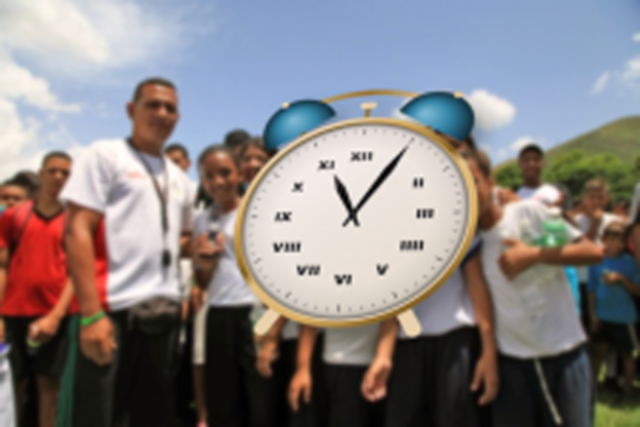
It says 11:05
